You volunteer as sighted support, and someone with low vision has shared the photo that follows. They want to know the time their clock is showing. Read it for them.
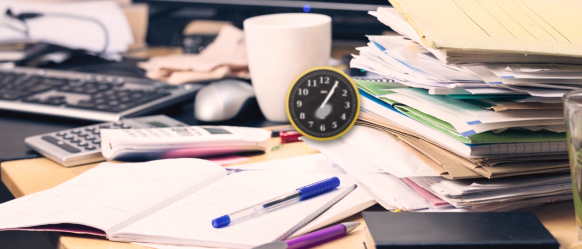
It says 1:05
